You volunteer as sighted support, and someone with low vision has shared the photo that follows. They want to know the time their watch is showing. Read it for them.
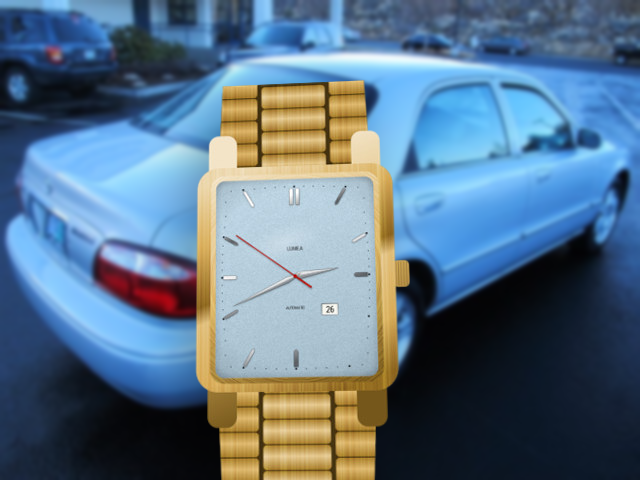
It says 2:40:51
